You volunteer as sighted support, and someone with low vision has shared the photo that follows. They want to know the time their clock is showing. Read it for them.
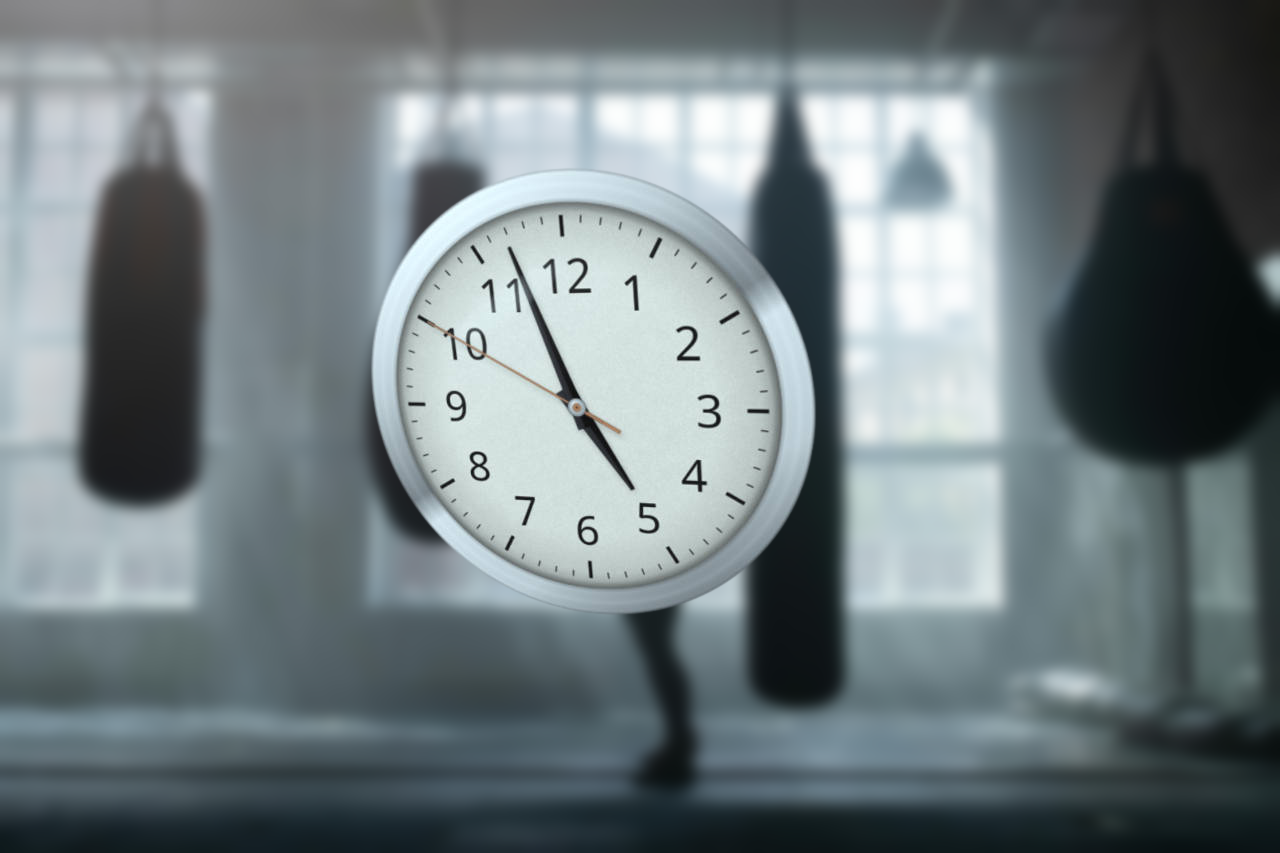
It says 4:56:50
